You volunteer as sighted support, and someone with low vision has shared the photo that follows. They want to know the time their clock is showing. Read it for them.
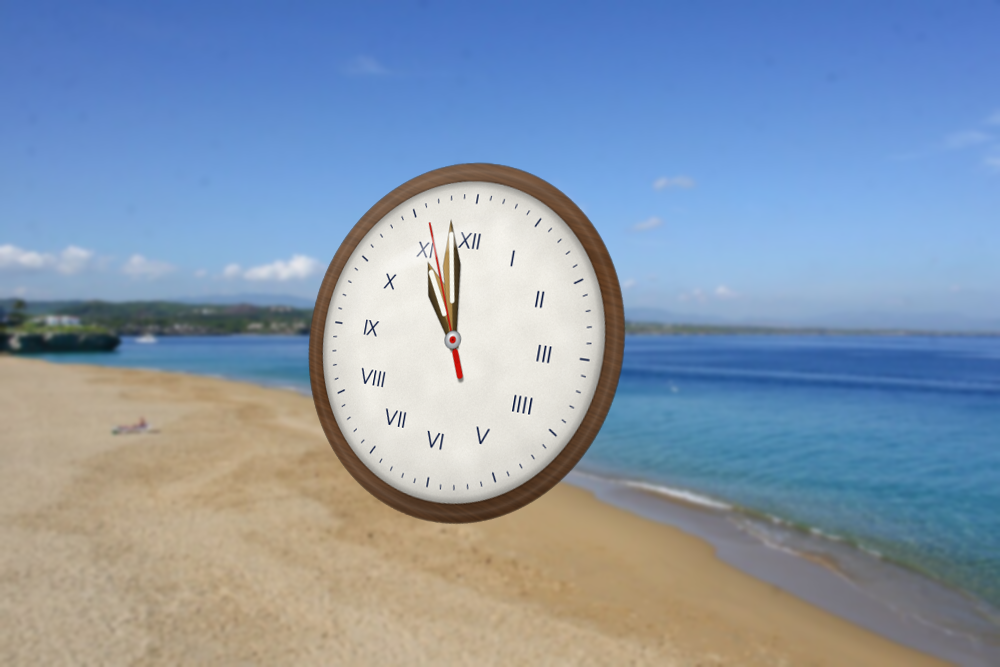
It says 10:57:56
